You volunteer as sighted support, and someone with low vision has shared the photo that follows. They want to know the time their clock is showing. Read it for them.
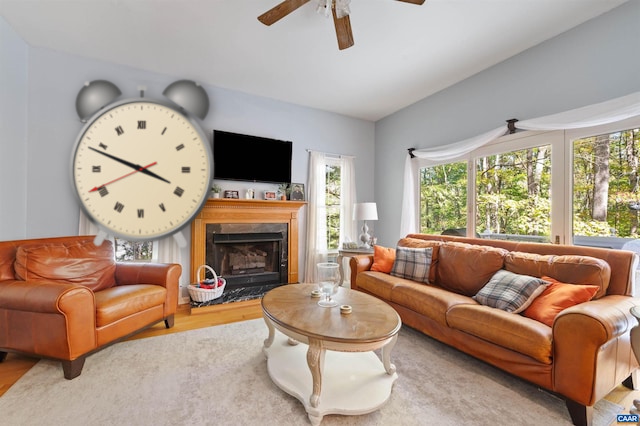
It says 3:48:41
